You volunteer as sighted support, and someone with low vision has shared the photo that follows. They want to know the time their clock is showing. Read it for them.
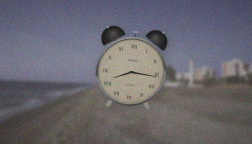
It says 8:16
